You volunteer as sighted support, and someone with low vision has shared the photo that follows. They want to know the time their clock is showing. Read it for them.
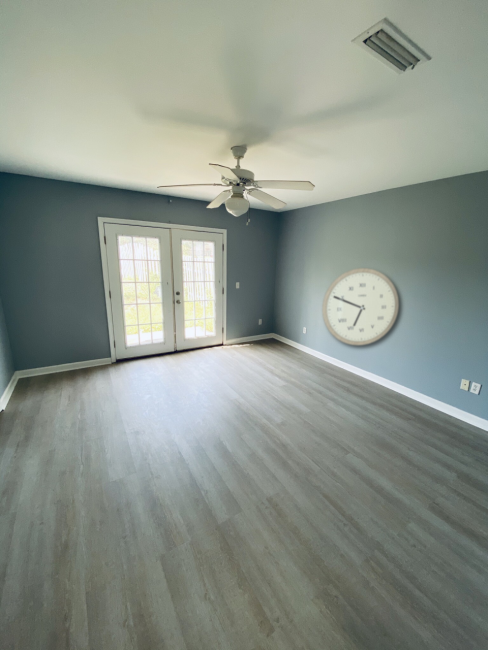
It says 6:49
